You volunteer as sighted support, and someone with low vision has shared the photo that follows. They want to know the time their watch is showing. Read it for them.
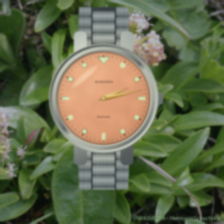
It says 2:13
